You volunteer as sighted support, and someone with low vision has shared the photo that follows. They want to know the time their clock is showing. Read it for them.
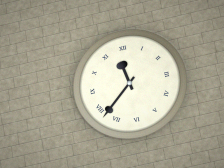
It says 11:38
